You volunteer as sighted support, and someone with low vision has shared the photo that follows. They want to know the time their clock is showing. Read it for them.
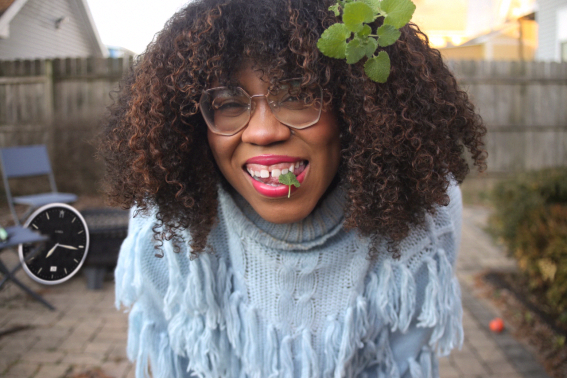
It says 7:16
